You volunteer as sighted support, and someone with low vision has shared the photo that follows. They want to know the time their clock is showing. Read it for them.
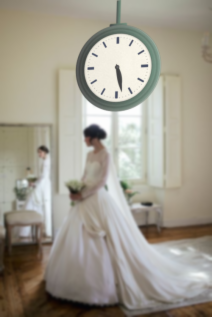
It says 5:28
